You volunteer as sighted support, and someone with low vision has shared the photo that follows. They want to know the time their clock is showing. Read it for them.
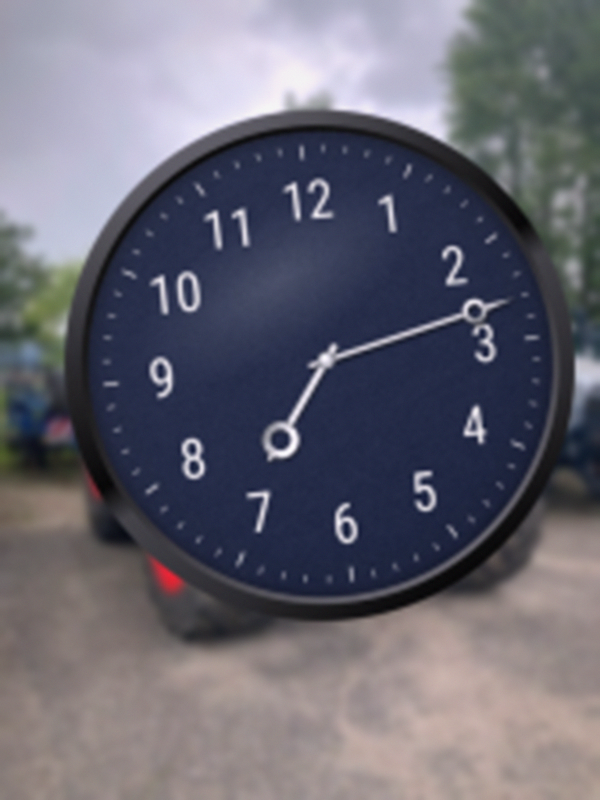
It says 7:13
